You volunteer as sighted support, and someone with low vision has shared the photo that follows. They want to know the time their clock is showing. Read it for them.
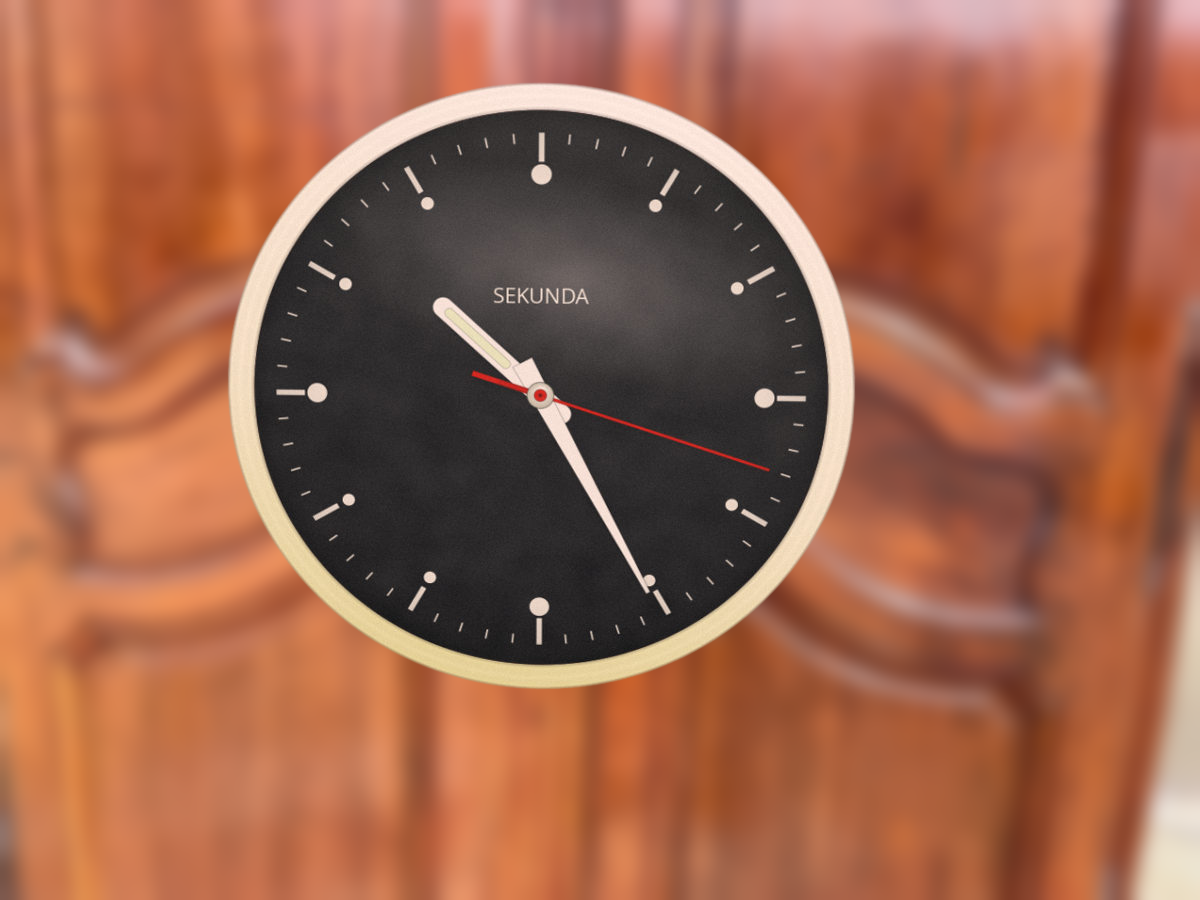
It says 10:25:18
